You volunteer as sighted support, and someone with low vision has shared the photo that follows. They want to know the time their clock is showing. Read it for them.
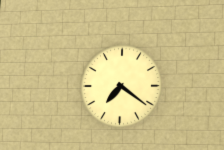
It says 7:21
